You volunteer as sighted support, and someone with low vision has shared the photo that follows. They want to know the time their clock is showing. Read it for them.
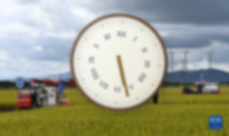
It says 5:27
